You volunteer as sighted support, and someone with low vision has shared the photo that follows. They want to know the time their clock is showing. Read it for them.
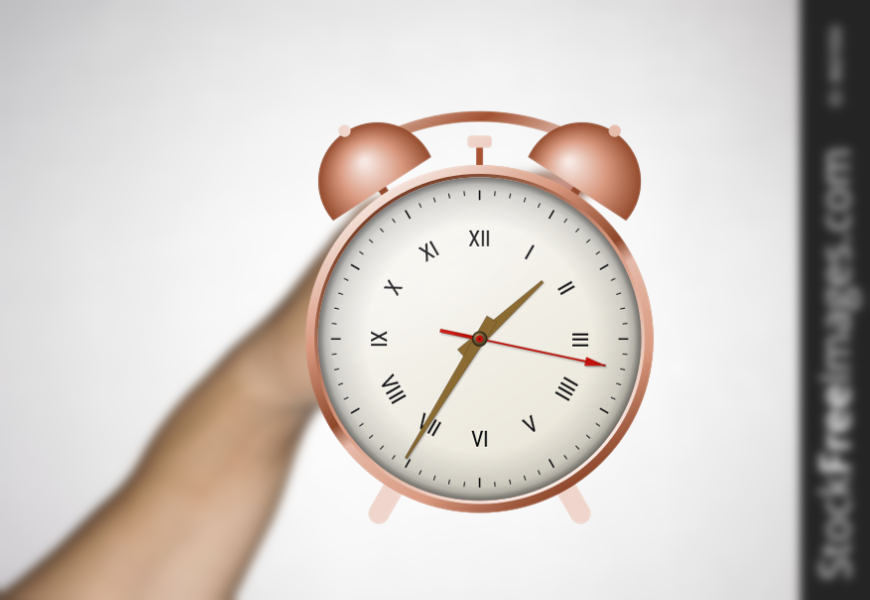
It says 1:35:17
